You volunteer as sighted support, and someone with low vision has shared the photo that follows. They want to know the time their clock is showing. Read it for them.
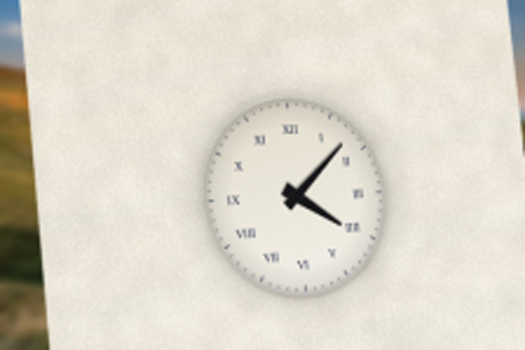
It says 4:08
